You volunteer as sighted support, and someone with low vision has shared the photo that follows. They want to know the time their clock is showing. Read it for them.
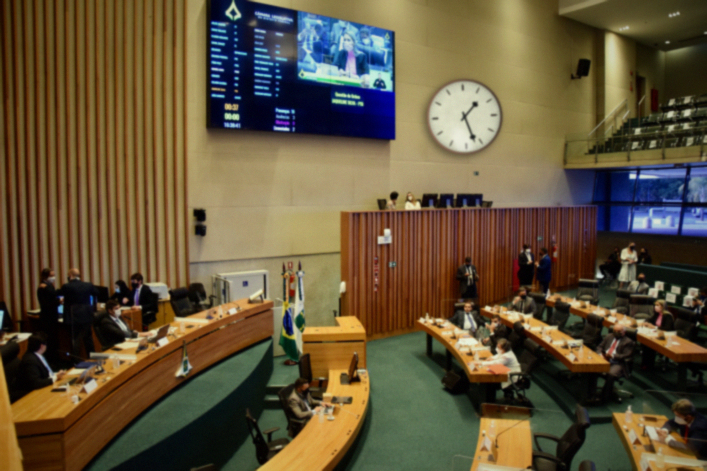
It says 1:27
